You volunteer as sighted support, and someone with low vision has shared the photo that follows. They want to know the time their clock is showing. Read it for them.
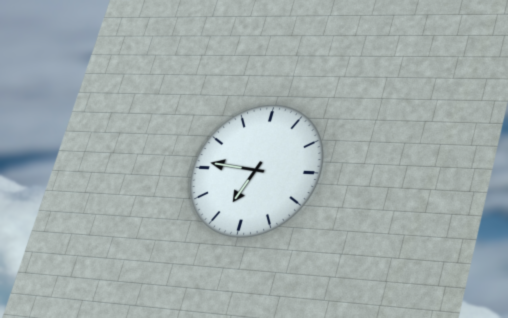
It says 6:46
